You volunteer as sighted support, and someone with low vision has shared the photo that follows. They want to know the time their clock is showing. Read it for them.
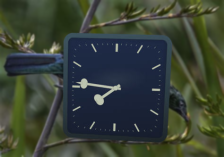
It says 7:46
